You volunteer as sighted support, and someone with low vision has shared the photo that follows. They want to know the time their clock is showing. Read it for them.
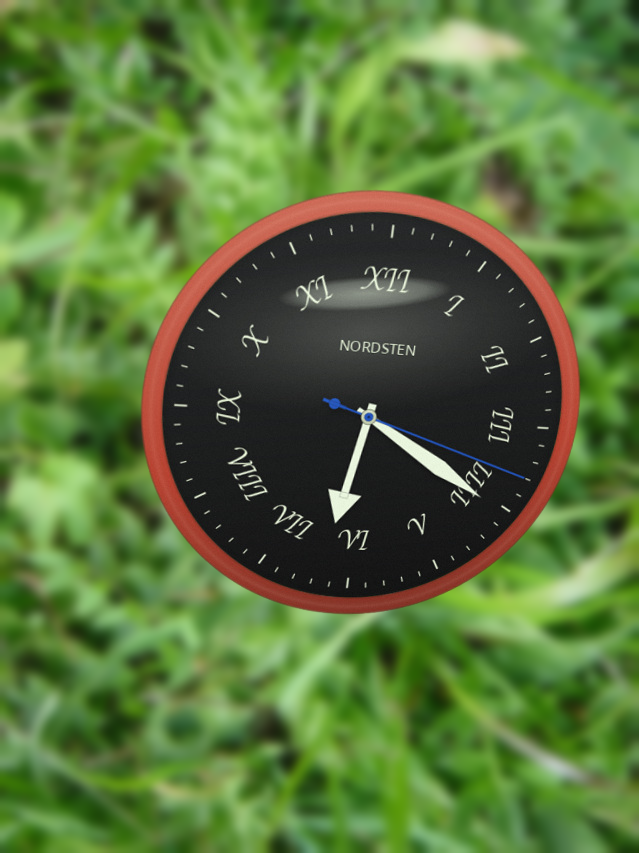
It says 6:20:18
